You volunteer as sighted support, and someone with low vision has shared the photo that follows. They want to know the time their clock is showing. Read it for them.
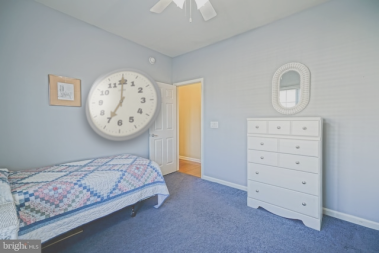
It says 7:00
